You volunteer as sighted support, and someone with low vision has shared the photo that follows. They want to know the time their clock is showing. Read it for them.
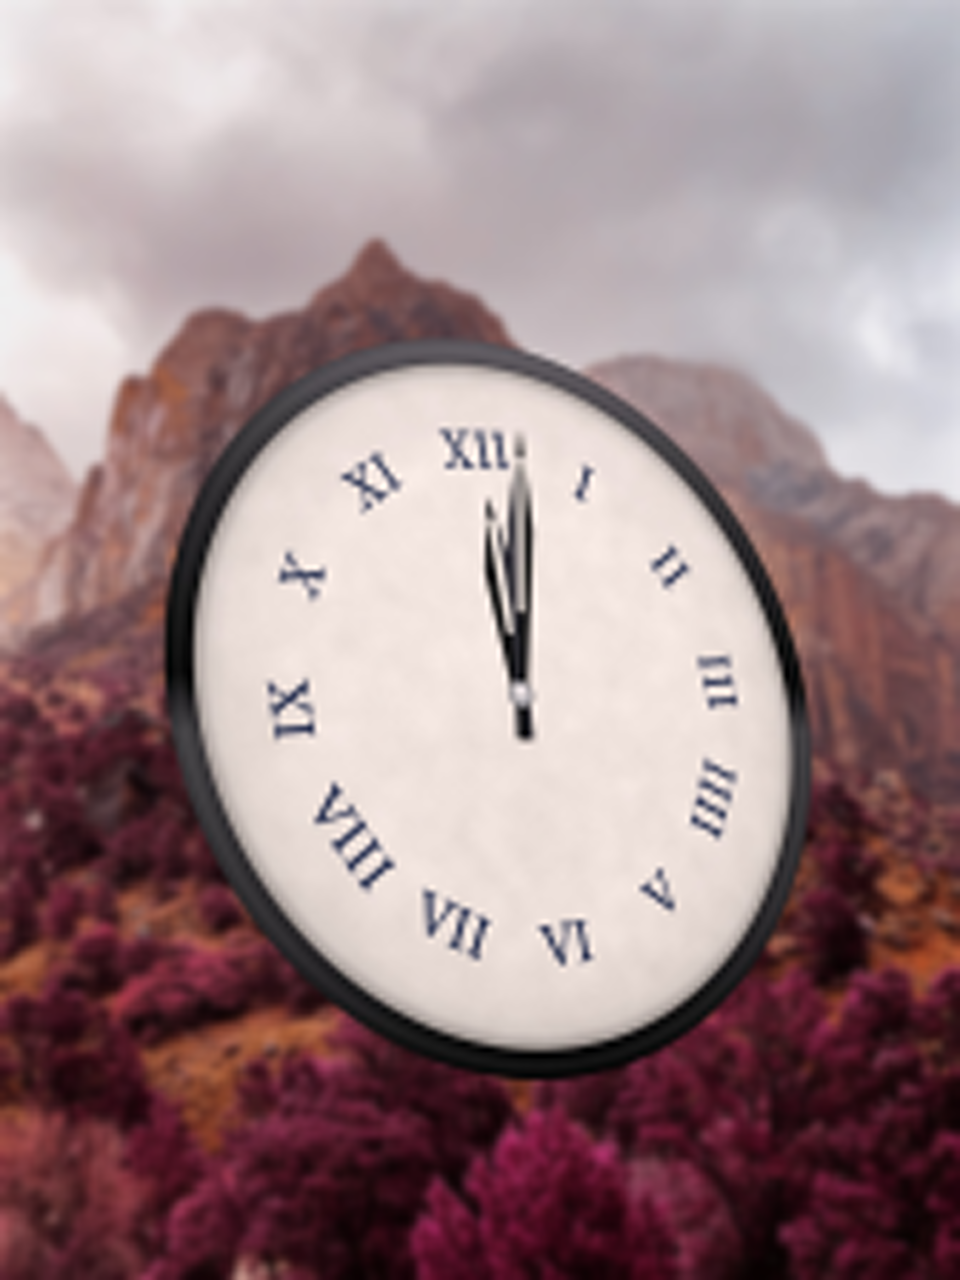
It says 12:02
